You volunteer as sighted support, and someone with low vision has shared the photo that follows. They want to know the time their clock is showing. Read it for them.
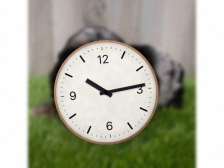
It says 10:14
